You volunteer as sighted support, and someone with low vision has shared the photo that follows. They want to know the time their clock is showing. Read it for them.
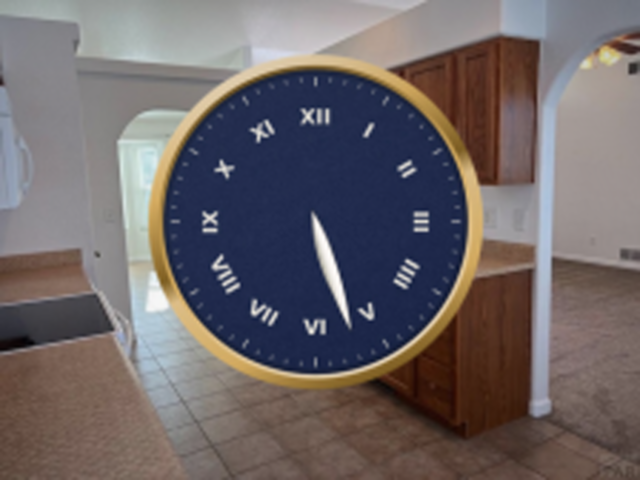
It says 5:27
